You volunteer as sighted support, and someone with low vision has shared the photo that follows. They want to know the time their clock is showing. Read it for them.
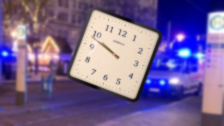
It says 9:48
